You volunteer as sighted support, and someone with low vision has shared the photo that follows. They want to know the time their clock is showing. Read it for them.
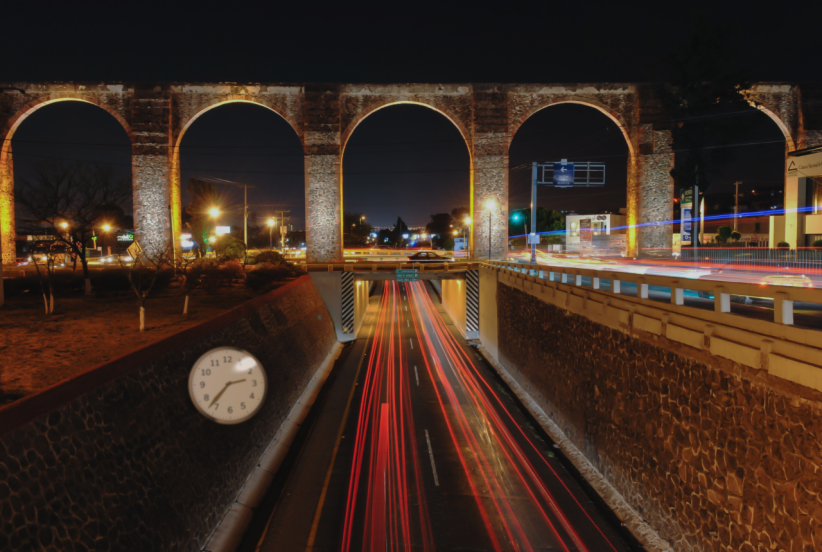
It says 2:37
